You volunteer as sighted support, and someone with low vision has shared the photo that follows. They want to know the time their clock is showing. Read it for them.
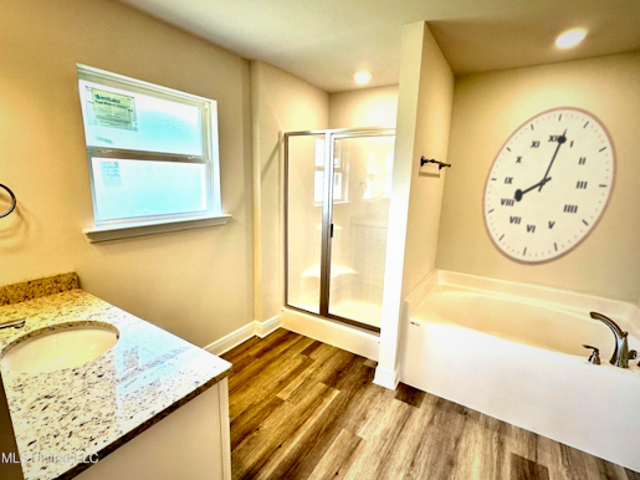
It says 8:02
